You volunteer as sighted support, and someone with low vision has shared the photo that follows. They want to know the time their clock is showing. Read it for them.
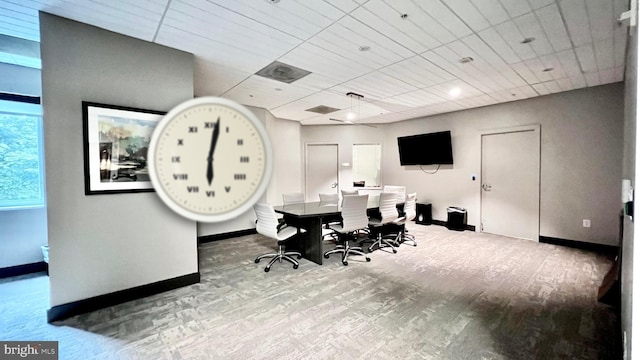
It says 6:02
